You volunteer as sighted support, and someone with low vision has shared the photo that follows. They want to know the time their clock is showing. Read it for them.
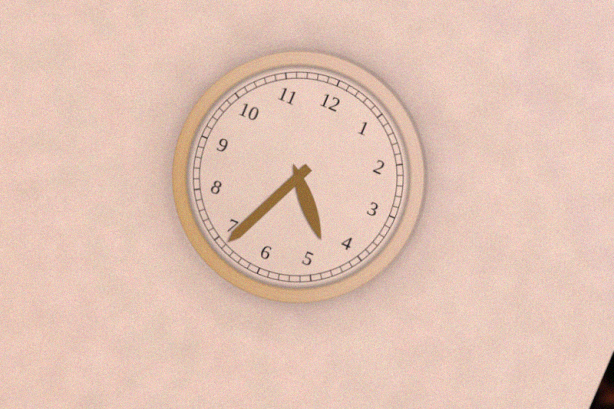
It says 4:34
